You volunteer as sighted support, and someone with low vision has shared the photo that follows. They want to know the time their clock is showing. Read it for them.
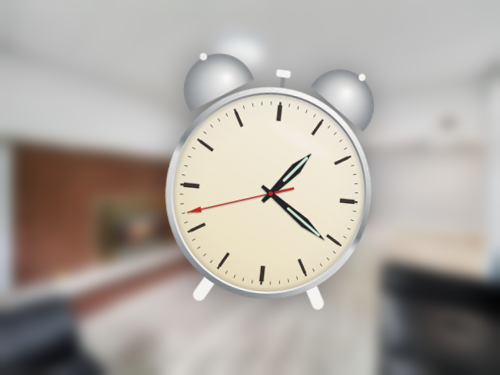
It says 1:20:42
